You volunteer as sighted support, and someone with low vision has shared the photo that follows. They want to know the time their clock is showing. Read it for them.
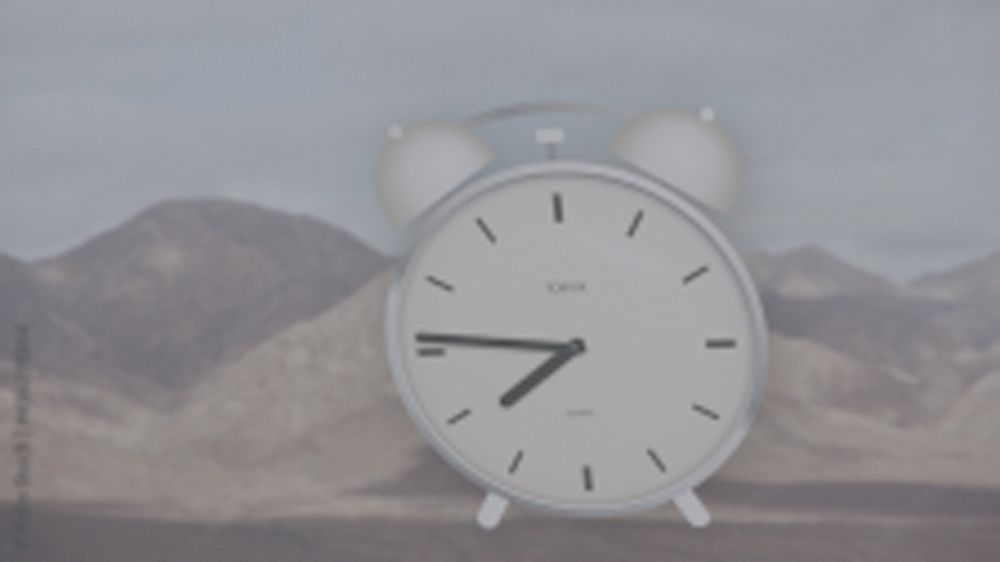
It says 7:46
